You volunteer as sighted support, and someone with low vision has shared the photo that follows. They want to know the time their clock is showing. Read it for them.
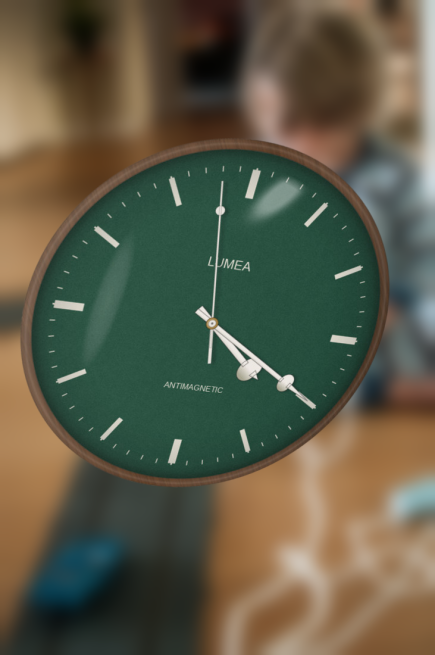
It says 4:19:58
